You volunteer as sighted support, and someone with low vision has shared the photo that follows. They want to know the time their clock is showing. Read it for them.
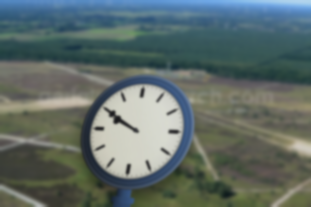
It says 9:50
